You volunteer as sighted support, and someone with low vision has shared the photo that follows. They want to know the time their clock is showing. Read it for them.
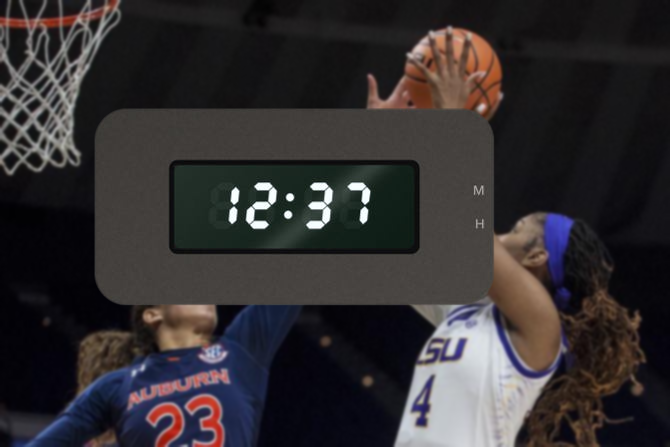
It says 12:37
